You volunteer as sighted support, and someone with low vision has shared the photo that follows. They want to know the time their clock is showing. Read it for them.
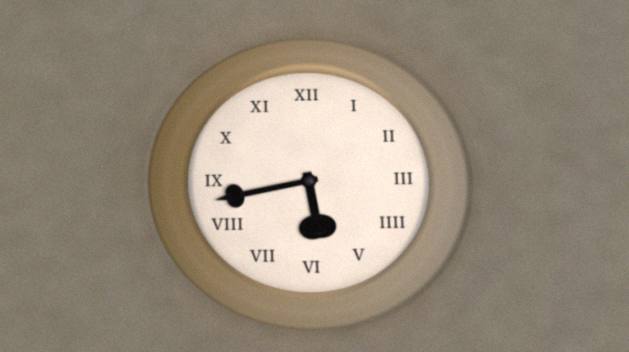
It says 5:43
